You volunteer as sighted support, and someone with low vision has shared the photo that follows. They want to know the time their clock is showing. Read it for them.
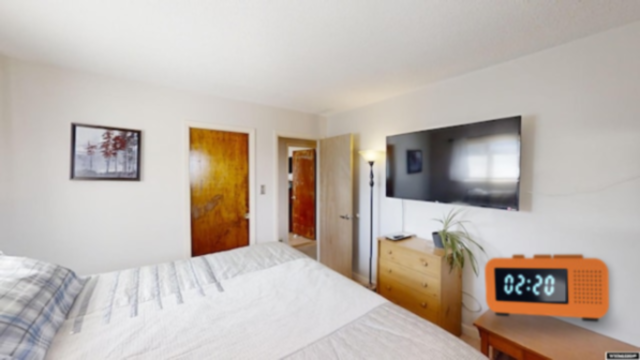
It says 2:20
